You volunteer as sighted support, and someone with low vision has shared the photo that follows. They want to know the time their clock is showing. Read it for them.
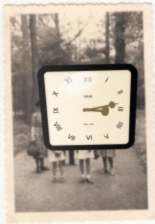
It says 3:13
